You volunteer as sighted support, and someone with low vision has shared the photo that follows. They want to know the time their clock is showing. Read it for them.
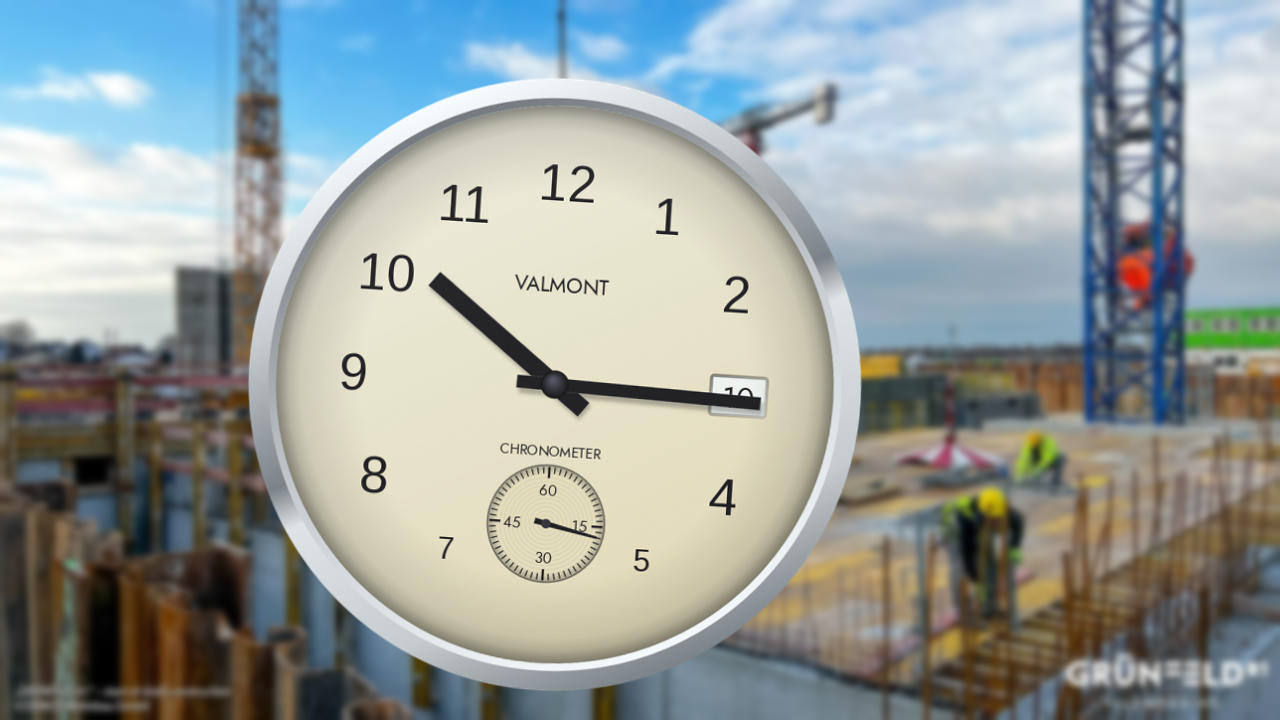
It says 10:15:17
